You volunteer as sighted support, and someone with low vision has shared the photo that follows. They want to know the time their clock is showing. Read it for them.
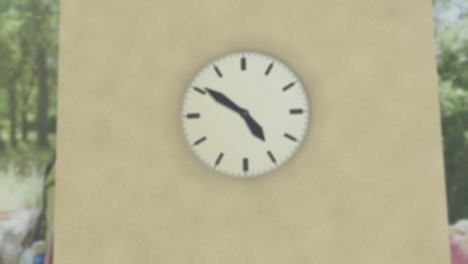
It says 4:51
